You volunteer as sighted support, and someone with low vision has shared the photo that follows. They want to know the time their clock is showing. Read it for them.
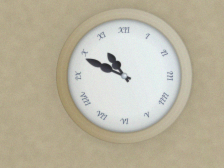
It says 10:49
